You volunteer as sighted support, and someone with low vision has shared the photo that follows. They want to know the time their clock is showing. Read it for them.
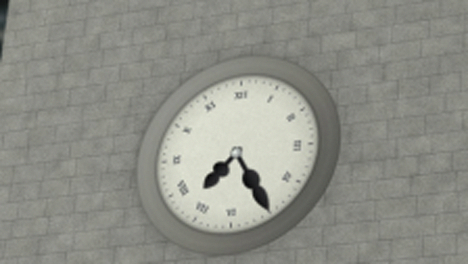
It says 7:25
